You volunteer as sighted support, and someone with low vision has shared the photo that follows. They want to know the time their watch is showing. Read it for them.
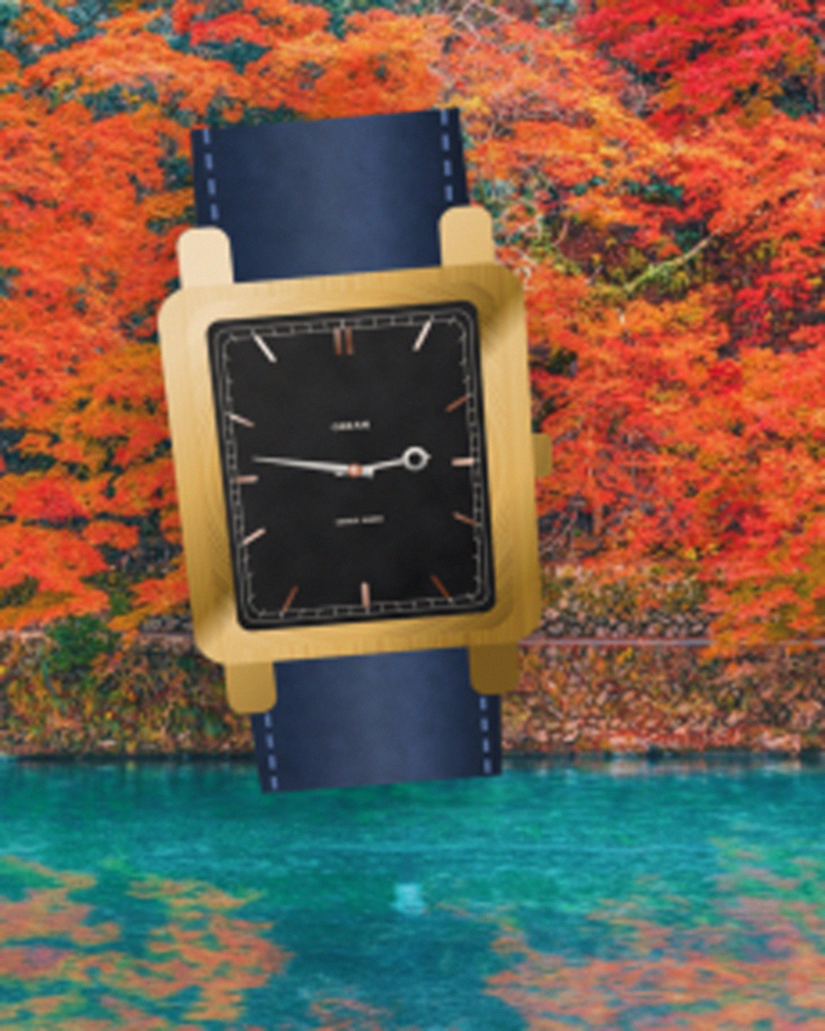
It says 2:47
